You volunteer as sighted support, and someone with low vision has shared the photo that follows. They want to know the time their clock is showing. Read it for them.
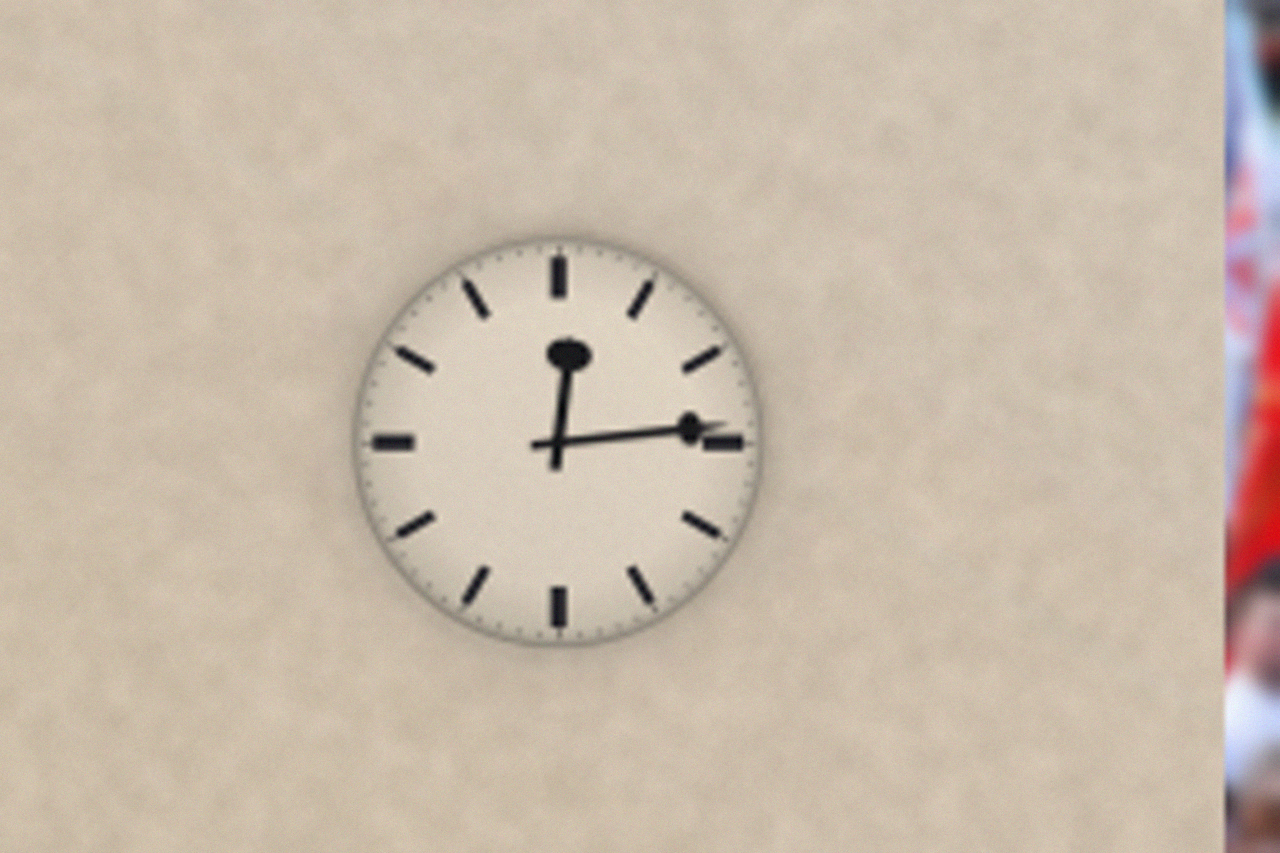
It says 12:14
